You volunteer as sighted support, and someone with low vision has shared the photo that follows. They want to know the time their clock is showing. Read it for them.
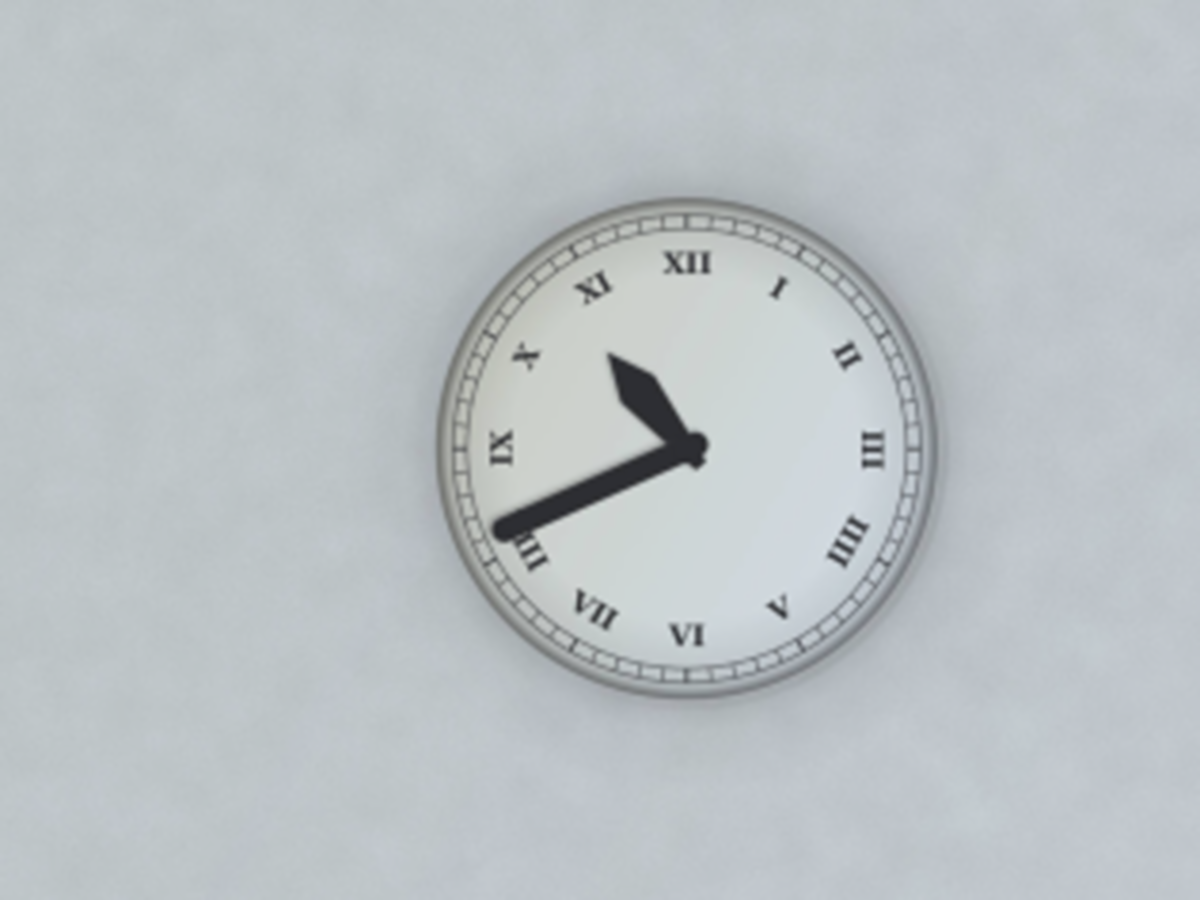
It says 10:41
